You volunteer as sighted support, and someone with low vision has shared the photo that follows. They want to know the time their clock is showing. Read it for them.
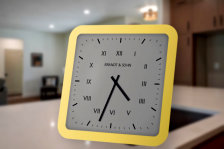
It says 4:33
